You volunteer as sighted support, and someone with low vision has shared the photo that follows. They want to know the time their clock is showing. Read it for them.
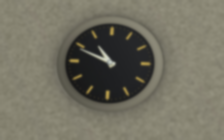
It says 10:49
